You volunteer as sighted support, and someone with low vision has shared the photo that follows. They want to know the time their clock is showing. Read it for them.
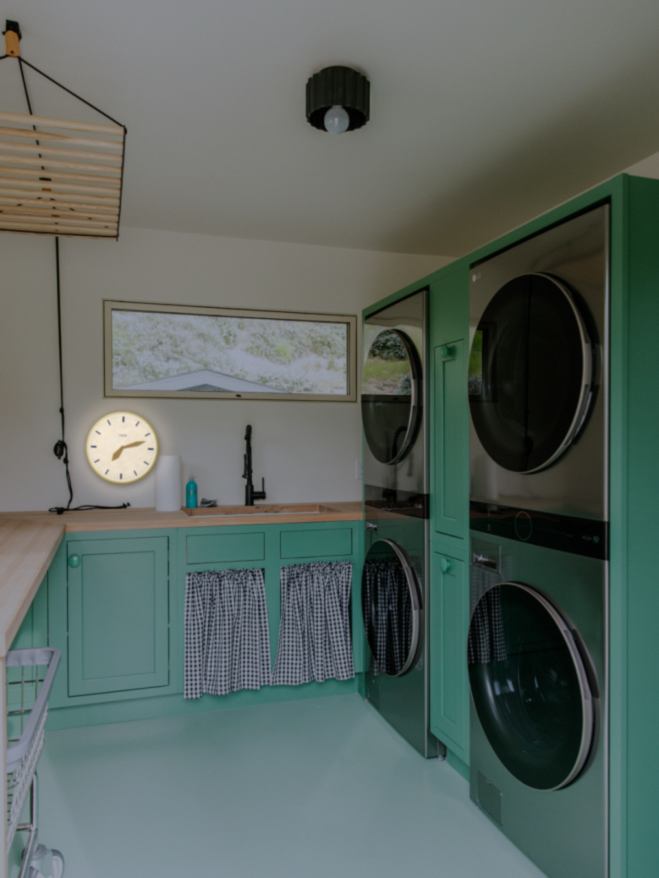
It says 7:12
